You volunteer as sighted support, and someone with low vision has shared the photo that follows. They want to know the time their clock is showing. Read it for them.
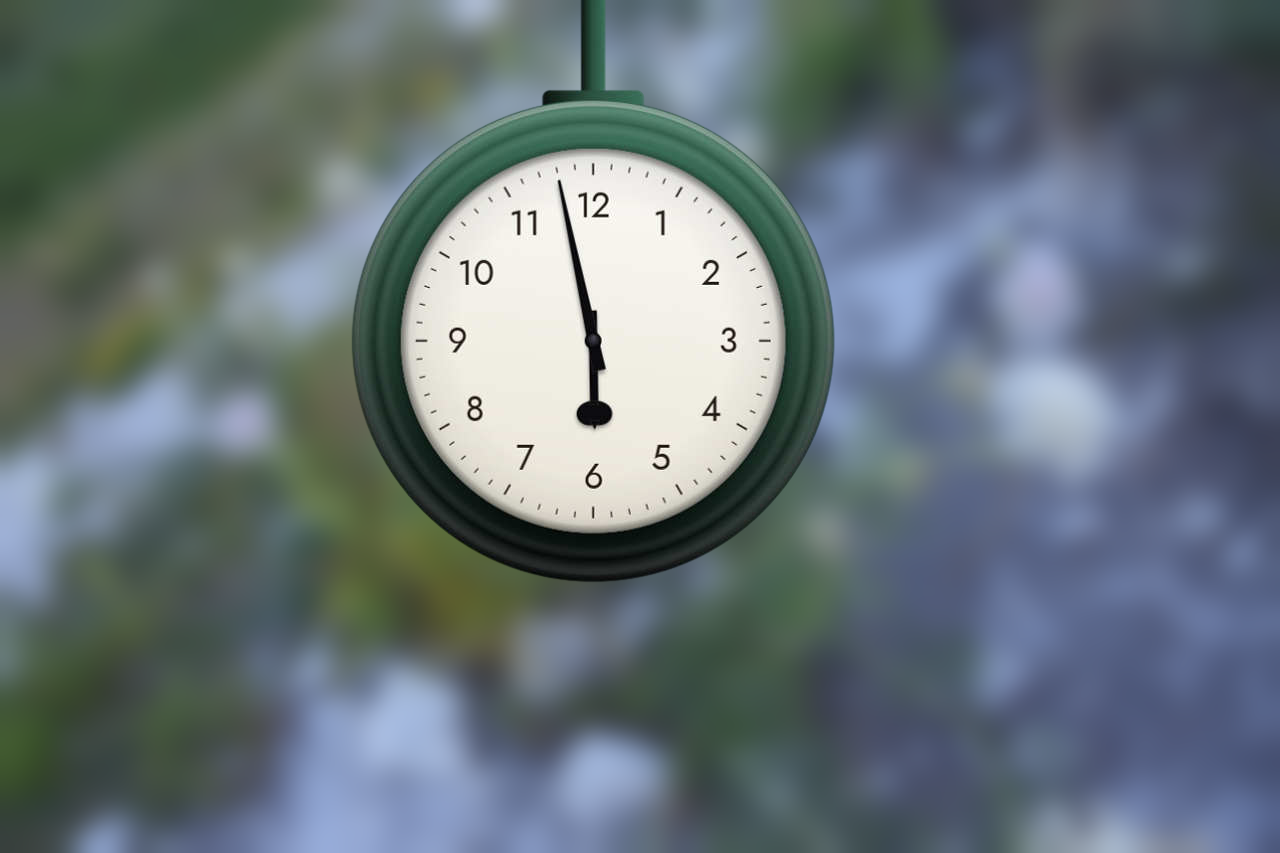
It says 5:58
